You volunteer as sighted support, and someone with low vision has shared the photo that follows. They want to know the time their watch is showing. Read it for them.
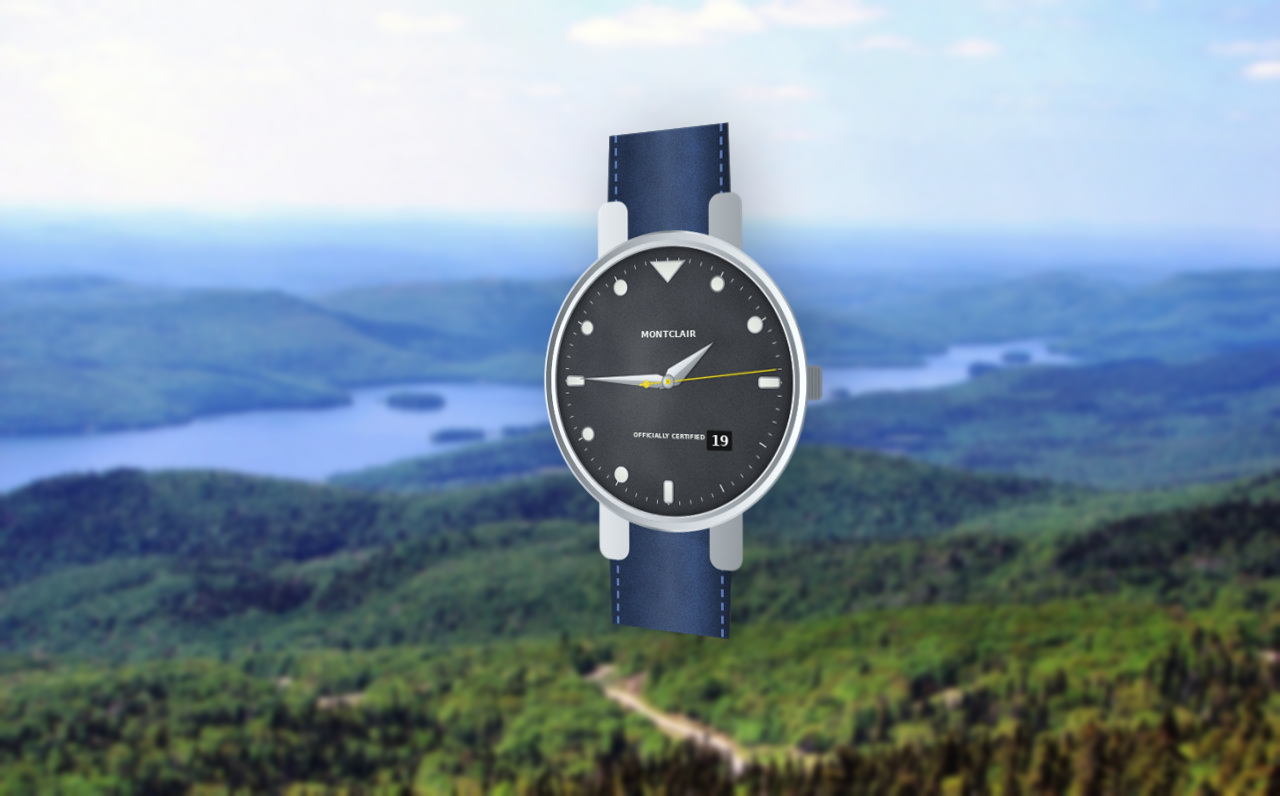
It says 1:45:14
